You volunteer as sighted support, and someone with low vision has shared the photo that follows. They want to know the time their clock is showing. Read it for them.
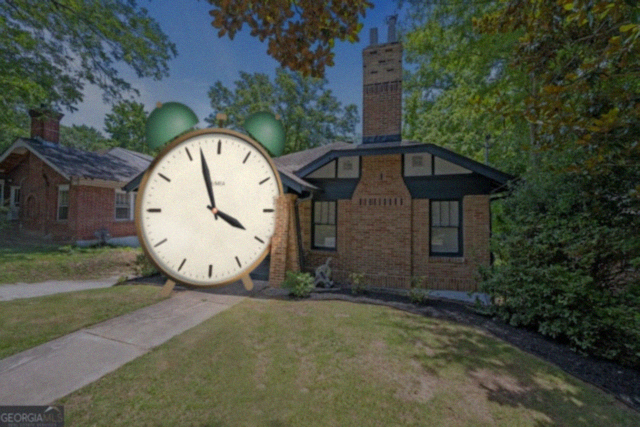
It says 3:57
